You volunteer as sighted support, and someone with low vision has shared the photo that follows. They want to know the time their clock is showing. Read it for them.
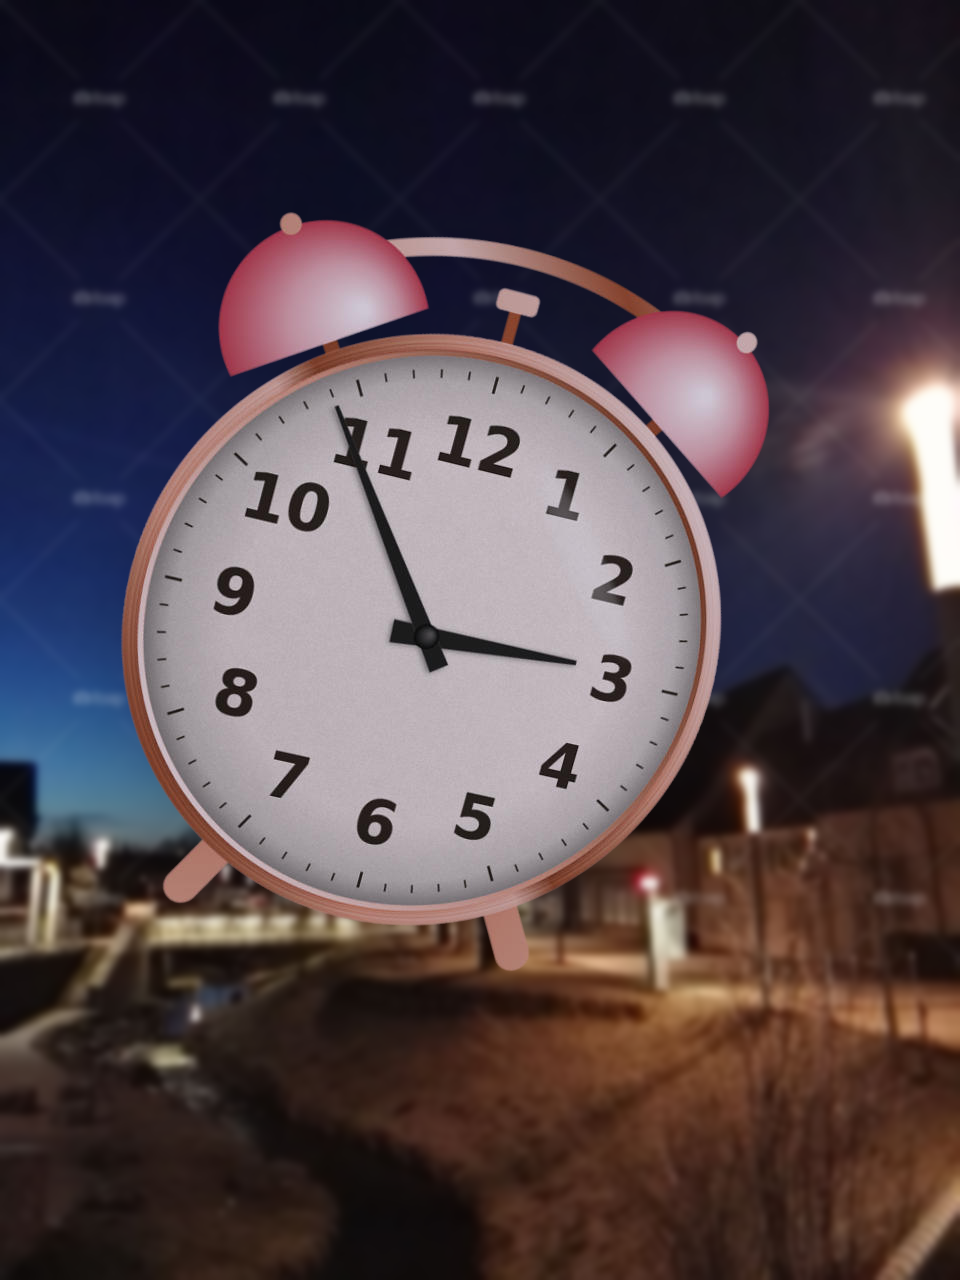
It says 2:54
